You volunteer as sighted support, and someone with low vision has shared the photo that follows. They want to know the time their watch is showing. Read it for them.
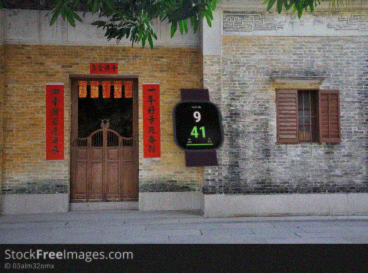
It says 9:41
